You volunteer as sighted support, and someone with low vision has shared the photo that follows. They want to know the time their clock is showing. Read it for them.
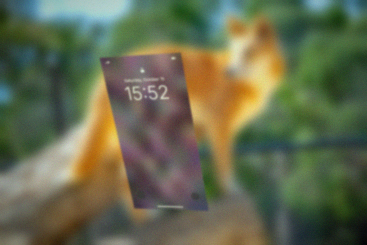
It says 15:52
